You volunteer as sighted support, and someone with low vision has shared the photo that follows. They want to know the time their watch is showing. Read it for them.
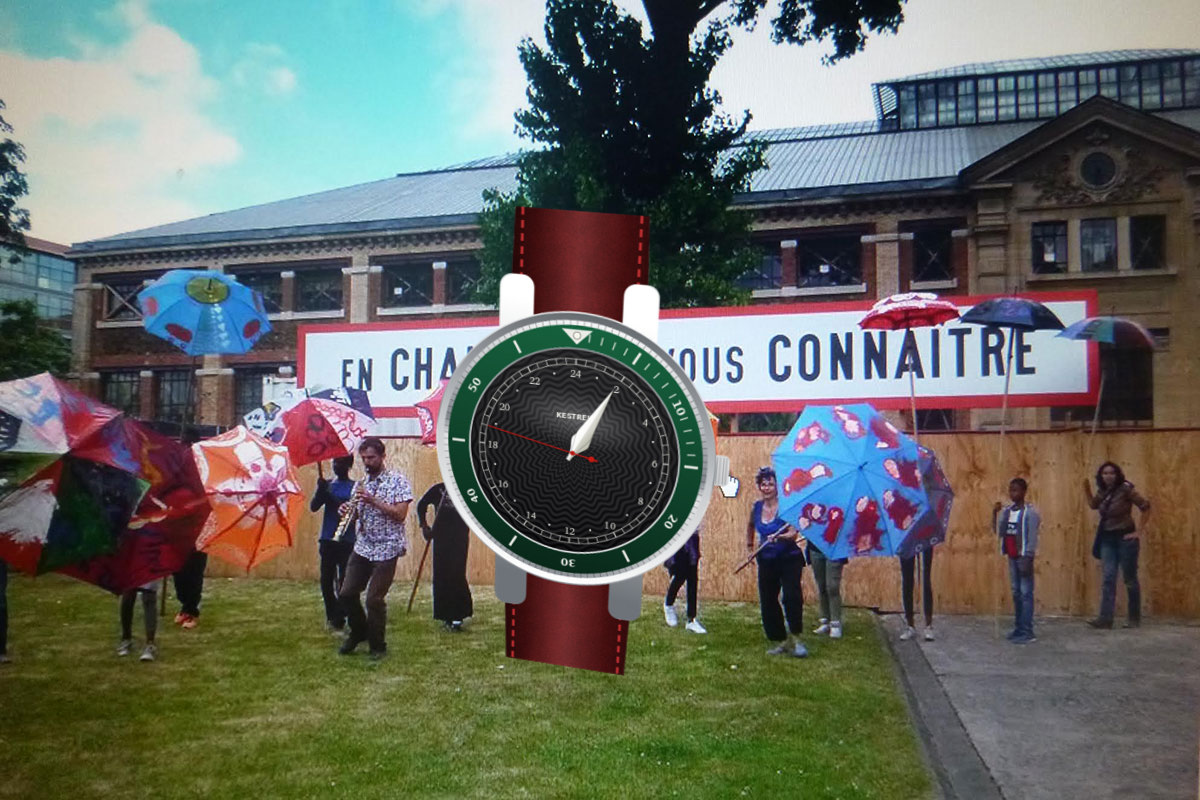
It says 2:04:47
